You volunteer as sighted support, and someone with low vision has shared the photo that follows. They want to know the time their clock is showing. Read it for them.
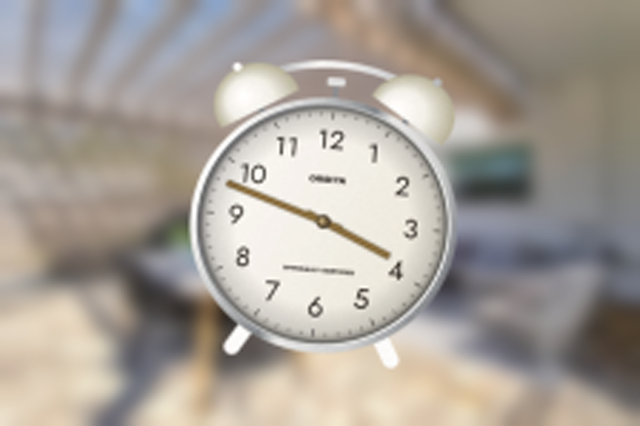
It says 3:48
